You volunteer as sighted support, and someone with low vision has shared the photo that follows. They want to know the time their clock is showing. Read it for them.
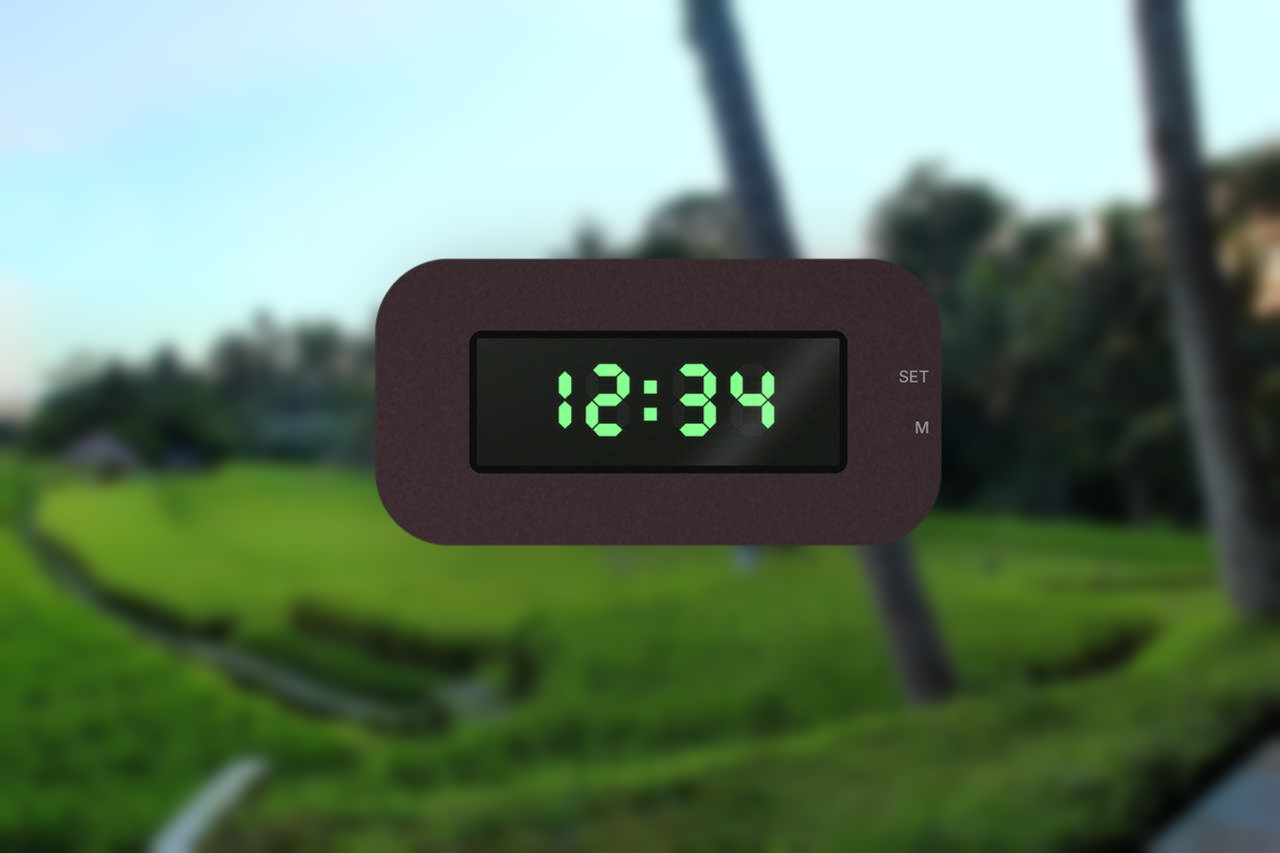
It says 12:34
